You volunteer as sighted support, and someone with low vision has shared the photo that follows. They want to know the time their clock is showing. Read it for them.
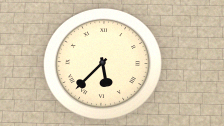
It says 5:37
